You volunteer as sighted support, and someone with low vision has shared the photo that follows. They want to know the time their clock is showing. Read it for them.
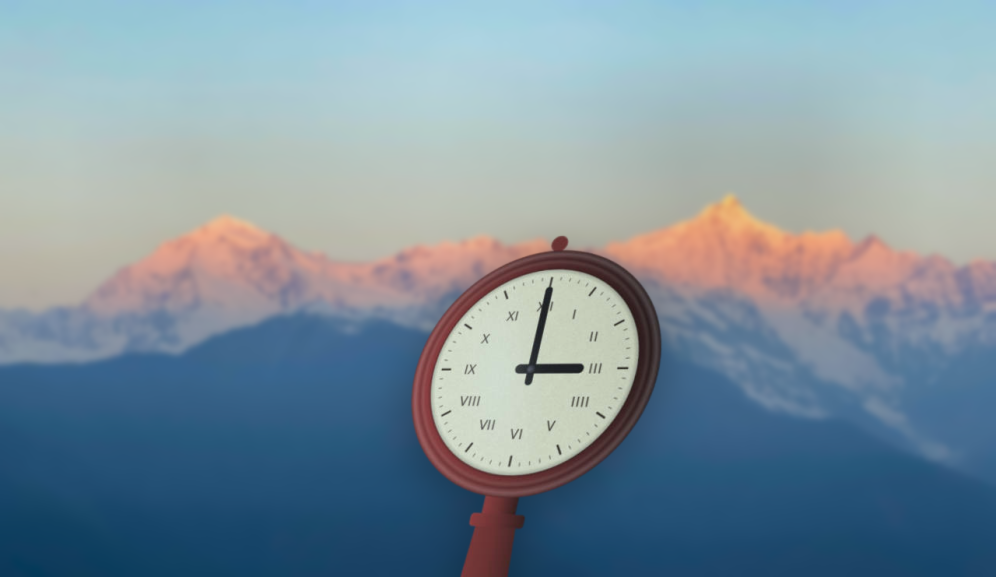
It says 3:00
